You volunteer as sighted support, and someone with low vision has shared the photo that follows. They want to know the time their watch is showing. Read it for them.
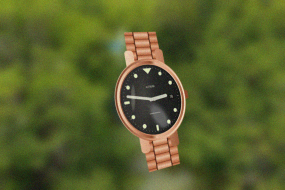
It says 2:47
